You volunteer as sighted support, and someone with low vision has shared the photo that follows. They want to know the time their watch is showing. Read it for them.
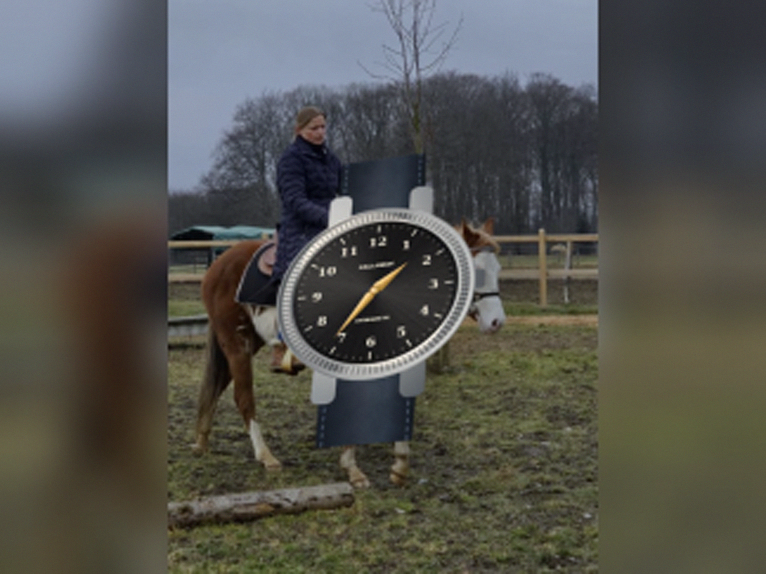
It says 1:36
